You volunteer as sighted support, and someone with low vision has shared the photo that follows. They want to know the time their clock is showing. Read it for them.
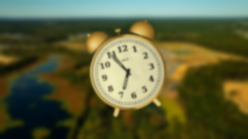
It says 6:55
